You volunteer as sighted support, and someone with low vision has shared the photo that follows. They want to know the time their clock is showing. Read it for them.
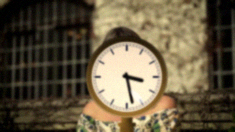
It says 3:28
